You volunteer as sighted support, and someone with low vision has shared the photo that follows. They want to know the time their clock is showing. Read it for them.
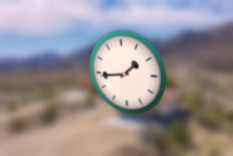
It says 1:44
